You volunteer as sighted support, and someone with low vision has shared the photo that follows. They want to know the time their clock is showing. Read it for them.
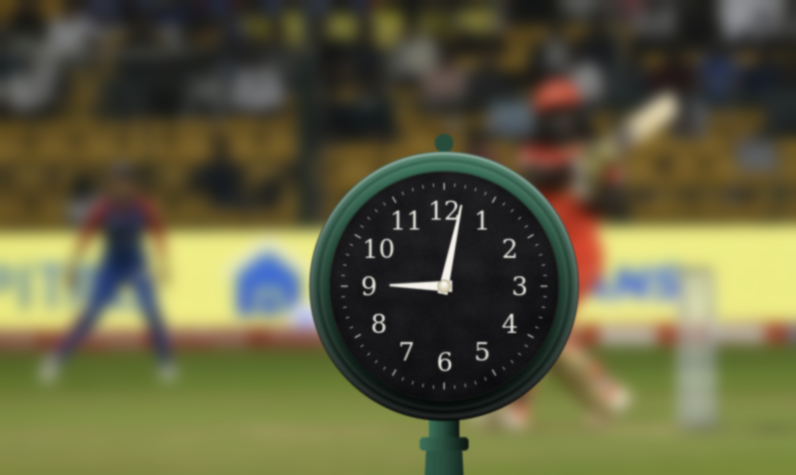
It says 9:02
